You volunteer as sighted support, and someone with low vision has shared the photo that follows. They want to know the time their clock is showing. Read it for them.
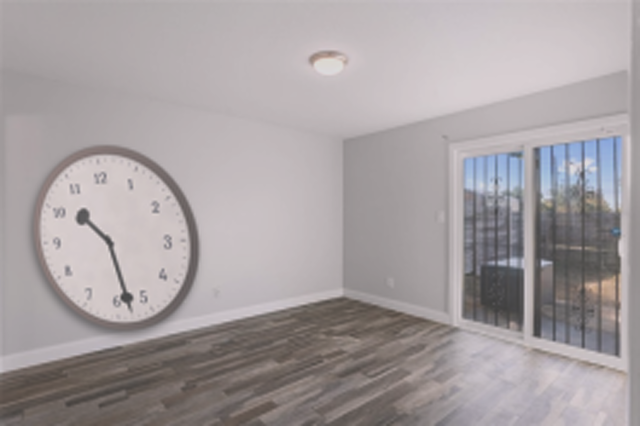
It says 10:28
